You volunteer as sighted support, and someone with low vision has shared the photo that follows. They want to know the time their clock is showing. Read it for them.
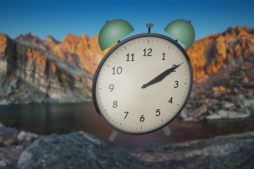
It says 2:10
